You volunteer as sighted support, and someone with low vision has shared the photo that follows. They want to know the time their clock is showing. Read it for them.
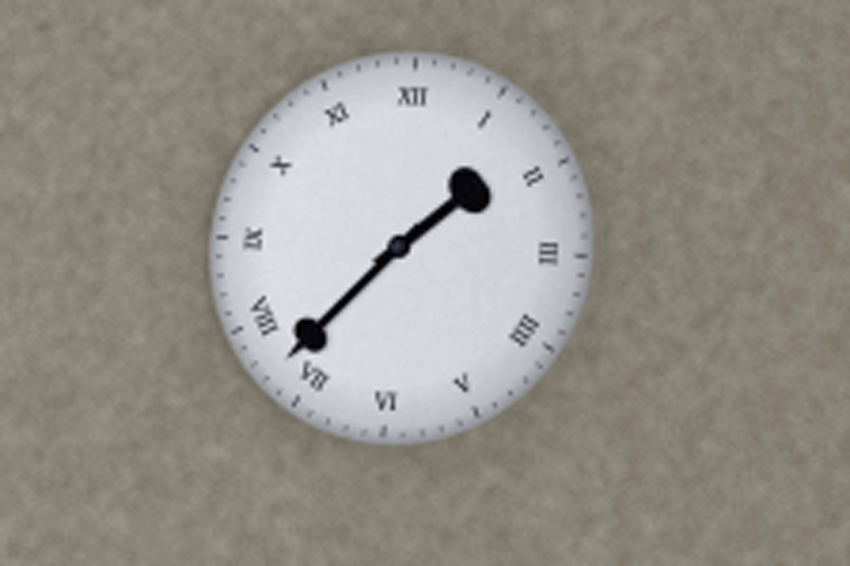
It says 1:37
